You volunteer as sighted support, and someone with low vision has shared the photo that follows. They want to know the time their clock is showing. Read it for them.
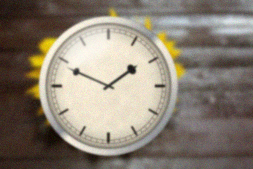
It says 1:49
